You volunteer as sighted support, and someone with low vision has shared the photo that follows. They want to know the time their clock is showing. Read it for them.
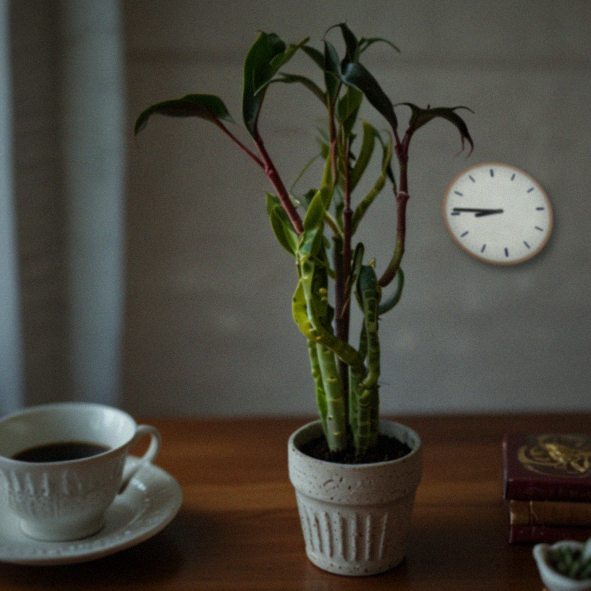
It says 8:46
